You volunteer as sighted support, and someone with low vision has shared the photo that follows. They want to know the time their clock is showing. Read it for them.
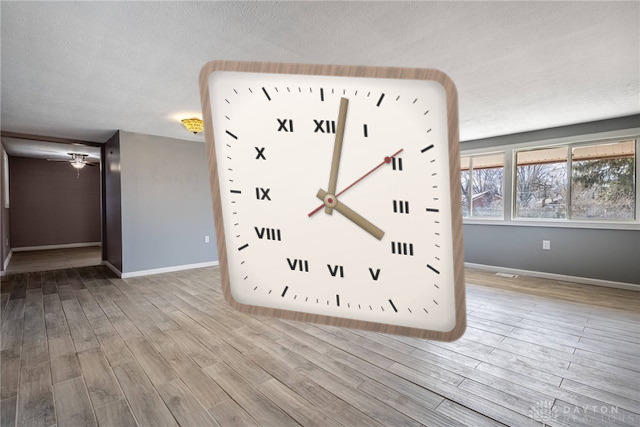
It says 4:02:09
